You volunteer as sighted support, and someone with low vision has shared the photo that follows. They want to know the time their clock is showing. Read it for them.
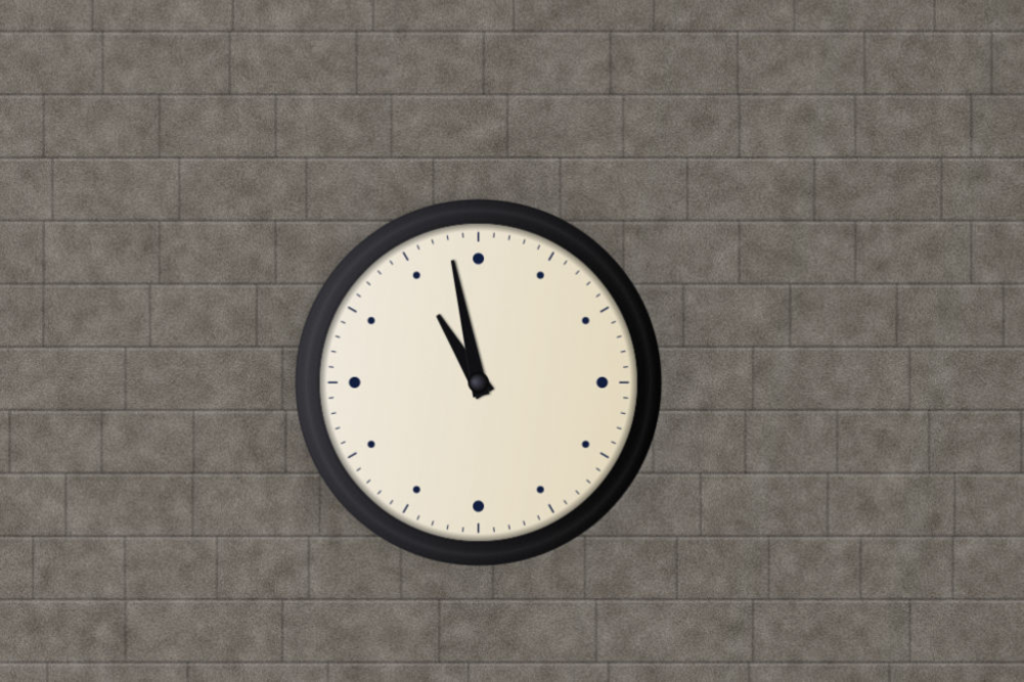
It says 10:58
